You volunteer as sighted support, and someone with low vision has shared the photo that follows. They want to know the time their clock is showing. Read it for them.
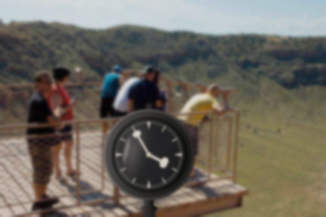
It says 3:55
